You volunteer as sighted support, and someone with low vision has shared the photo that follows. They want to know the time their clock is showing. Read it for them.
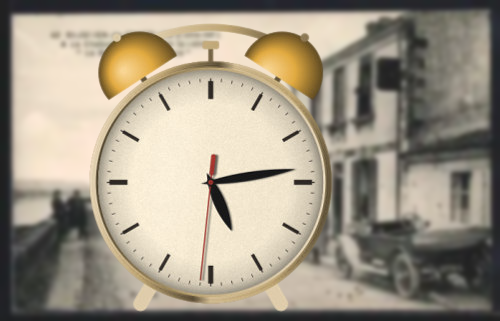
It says 5:13:31
